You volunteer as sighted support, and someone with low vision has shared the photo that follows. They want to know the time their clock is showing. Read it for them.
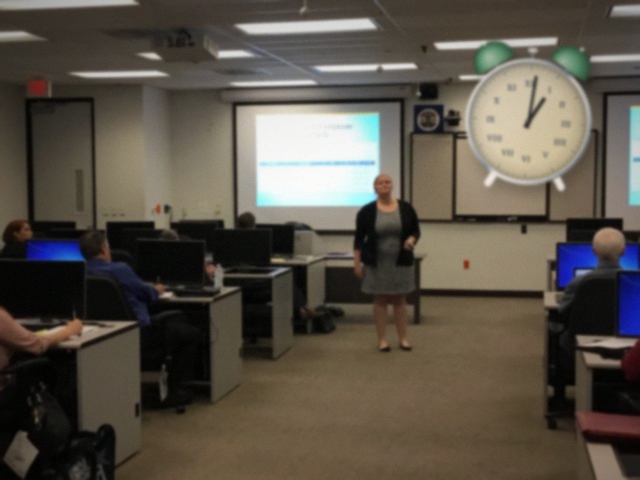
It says 1:01
